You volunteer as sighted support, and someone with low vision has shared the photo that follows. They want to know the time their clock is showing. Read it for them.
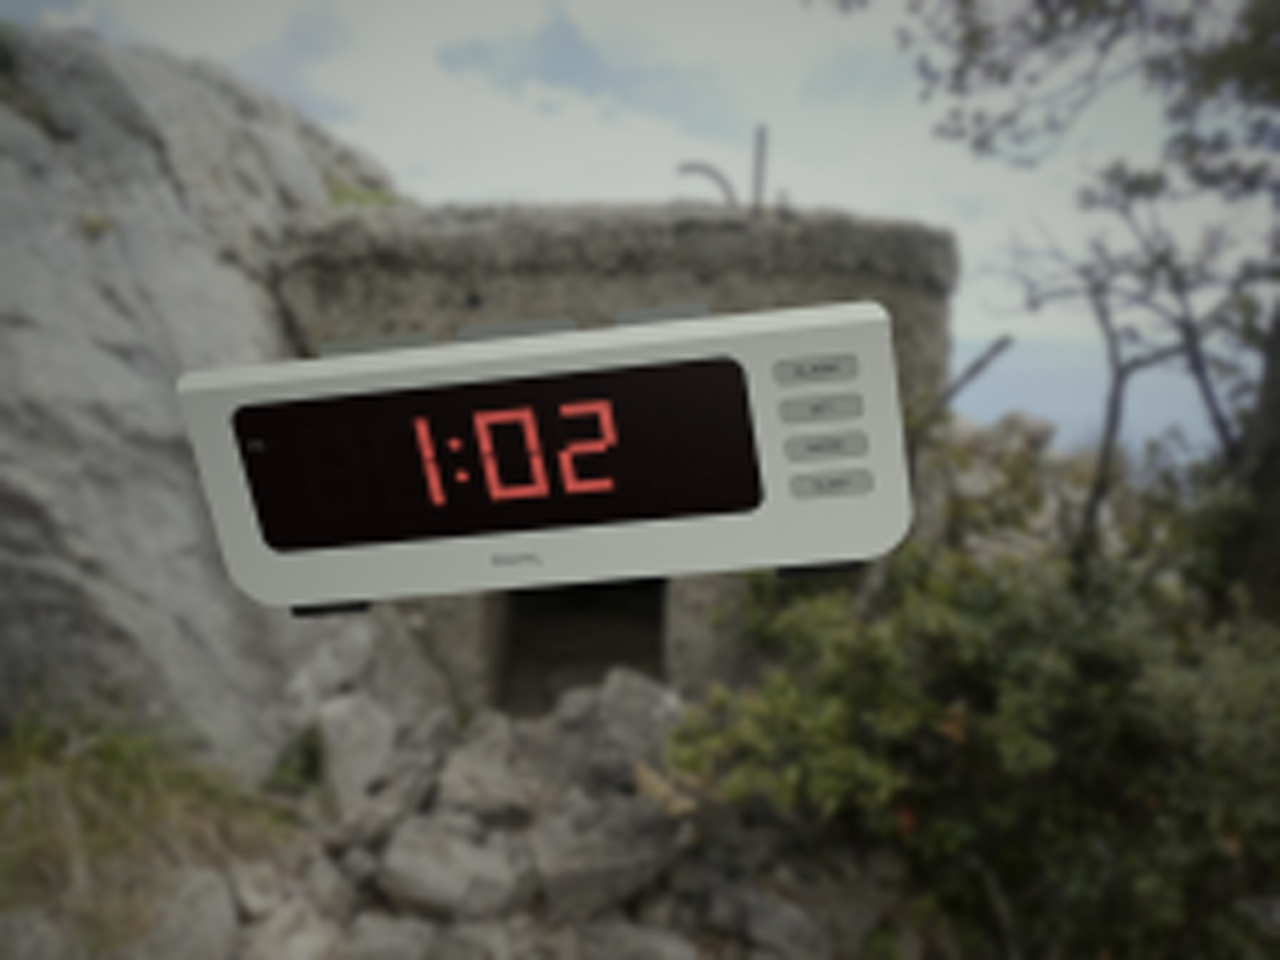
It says 1:02
